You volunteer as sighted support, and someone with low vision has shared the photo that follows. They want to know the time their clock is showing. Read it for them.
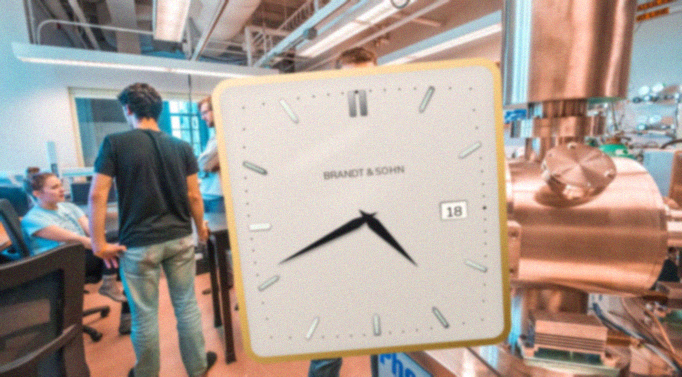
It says 4:41
